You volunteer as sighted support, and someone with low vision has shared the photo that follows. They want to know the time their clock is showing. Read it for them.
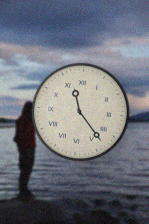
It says 11:23
